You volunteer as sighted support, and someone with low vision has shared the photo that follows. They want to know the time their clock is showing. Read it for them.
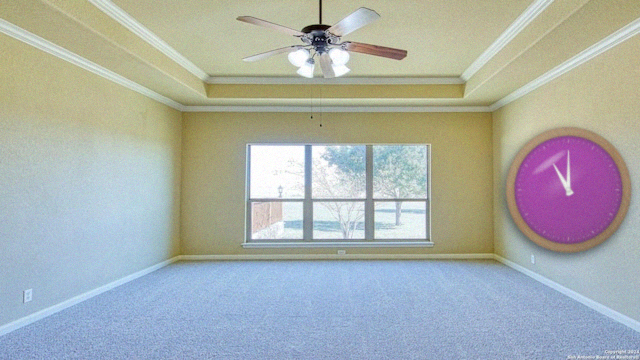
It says 11:00
